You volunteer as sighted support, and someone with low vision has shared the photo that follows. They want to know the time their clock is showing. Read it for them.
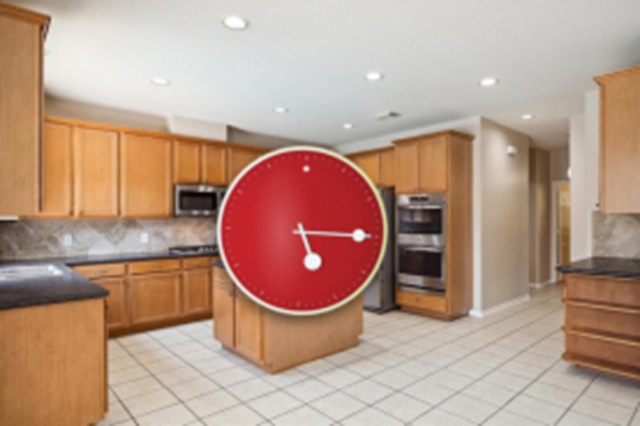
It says 5:15
